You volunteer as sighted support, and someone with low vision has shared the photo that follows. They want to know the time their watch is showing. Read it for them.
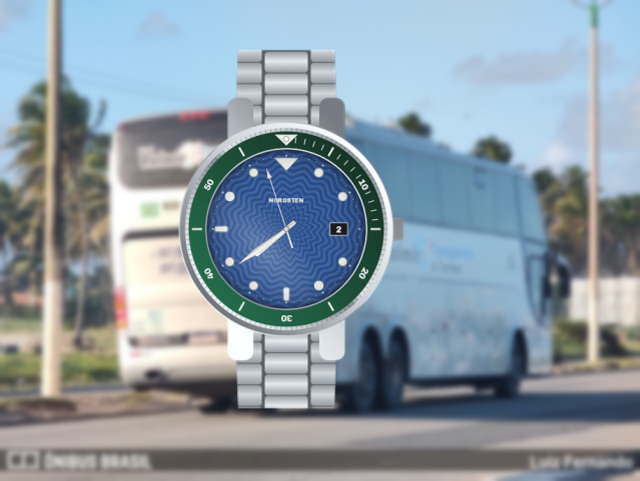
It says 7:38:57
